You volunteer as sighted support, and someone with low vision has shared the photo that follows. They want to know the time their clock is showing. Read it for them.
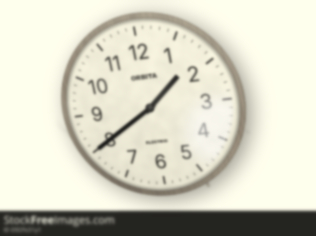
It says 1:40
